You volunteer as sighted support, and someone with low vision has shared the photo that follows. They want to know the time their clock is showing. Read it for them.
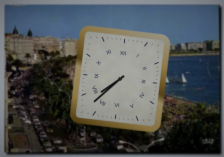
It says 7:37
